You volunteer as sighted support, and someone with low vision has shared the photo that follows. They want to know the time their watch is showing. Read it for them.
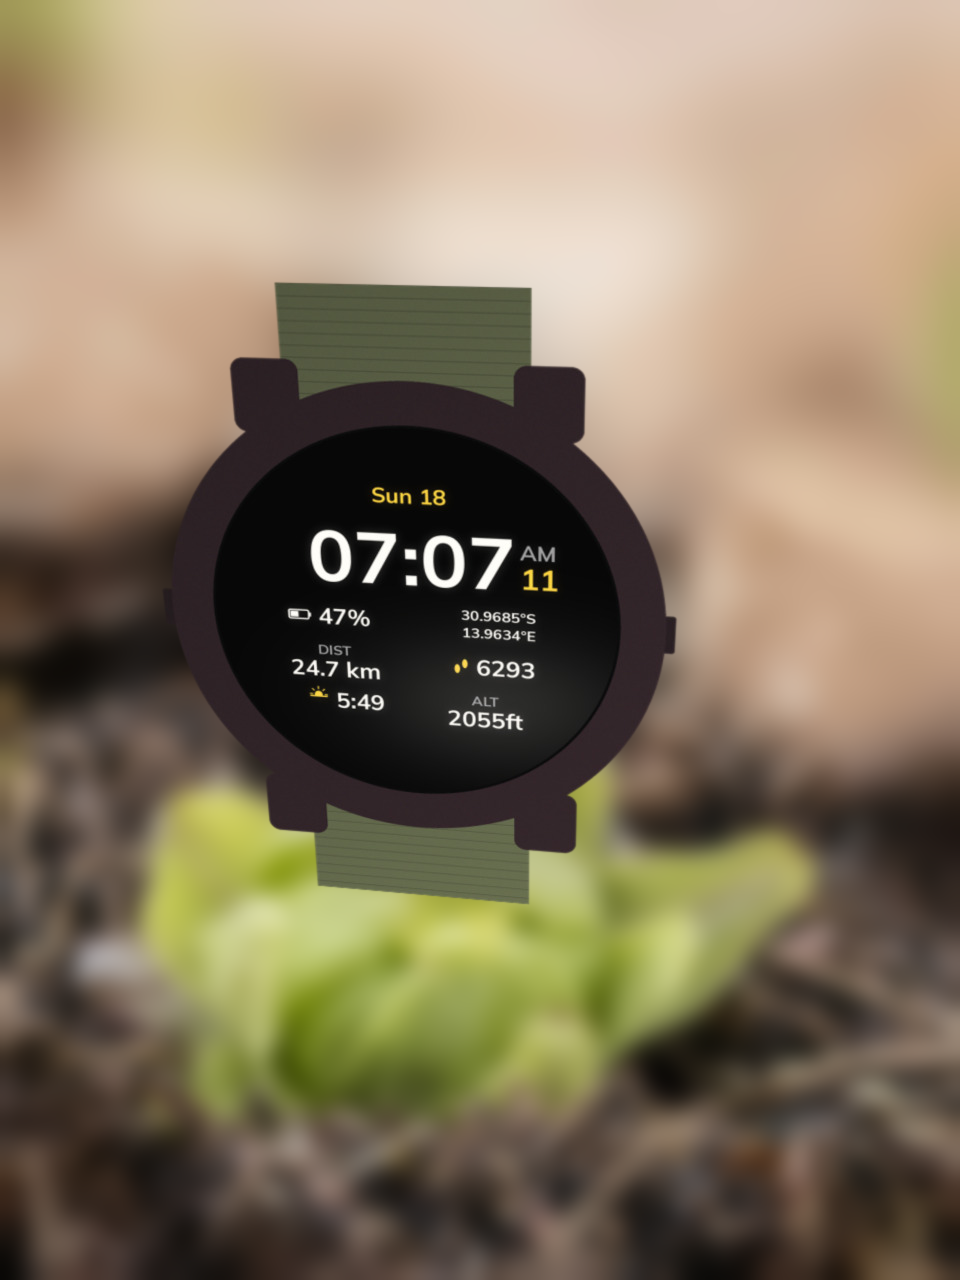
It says 7:07:11
